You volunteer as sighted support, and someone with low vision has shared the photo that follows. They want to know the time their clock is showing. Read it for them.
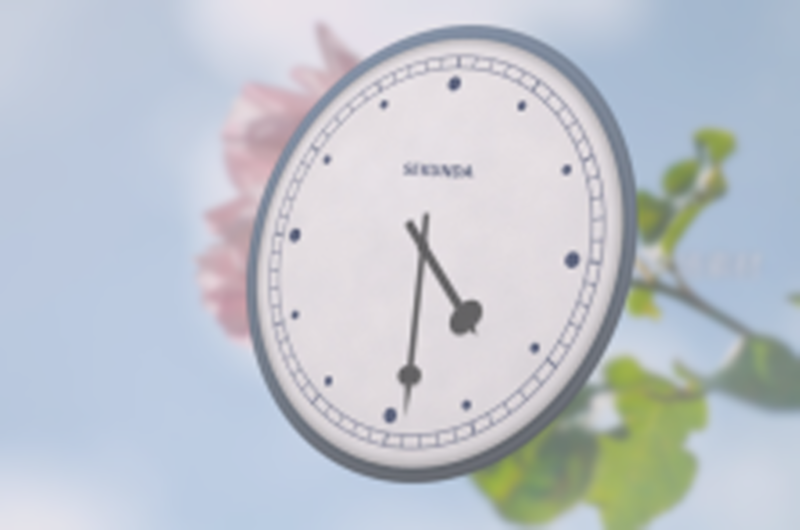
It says 4:29
